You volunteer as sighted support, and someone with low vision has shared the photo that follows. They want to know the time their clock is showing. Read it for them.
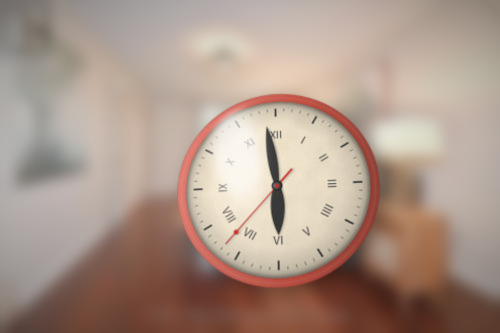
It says 5:58:37
